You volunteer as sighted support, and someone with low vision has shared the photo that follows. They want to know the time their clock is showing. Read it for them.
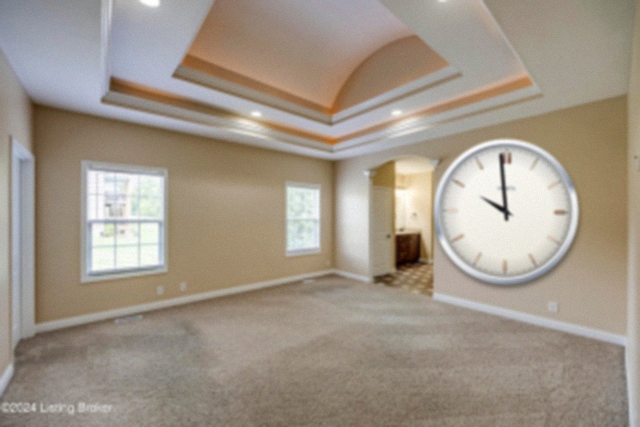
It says 9:59
